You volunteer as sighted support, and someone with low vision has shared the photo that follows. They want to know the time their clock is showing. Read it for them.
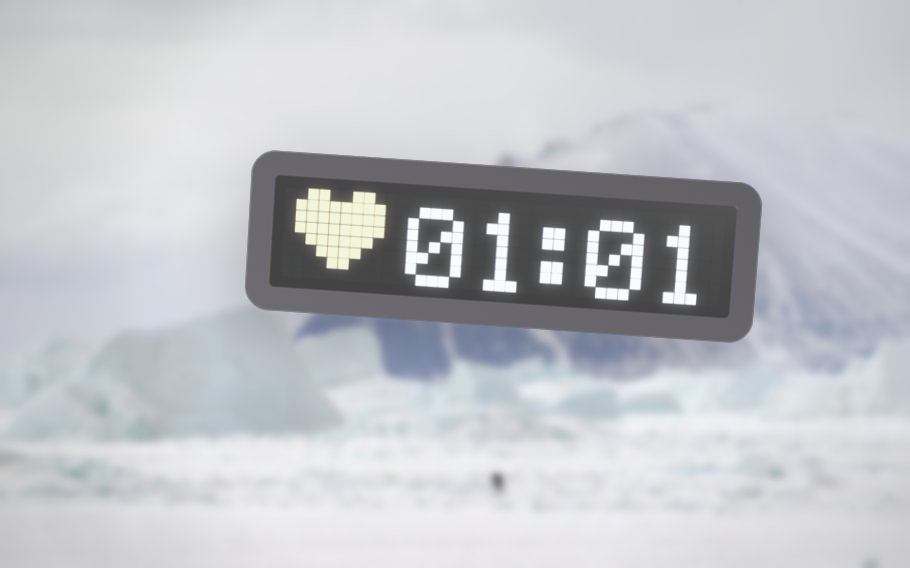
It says 1:01
